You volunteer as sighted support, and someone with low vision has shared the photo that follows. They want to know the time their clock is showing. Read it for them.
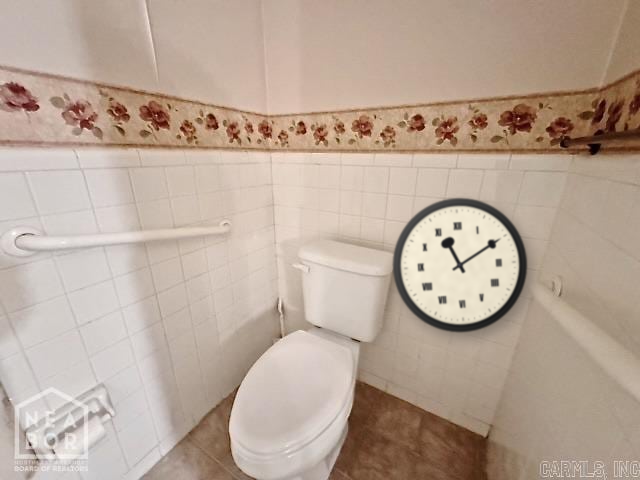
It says 11:10
